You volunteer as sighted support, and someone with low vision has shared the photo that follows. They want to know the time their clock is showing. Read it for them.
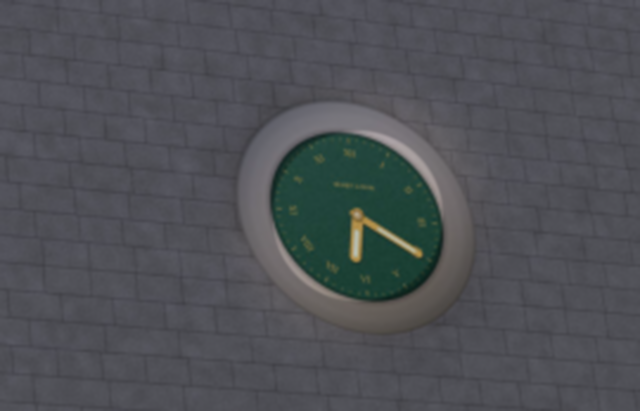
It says 6:20
